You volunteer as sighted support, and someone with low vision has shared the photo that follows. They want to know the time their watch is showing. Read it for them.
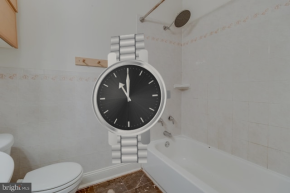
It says 11:00
